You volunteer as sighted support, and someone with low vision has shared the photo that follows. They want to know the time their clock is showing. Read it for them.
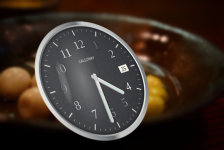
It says 4:31
